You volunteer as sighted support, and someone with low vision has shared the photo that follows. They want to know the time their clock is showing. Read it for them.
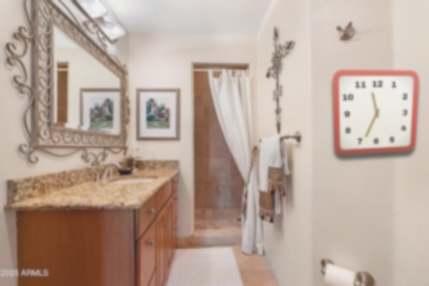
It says 11:34
